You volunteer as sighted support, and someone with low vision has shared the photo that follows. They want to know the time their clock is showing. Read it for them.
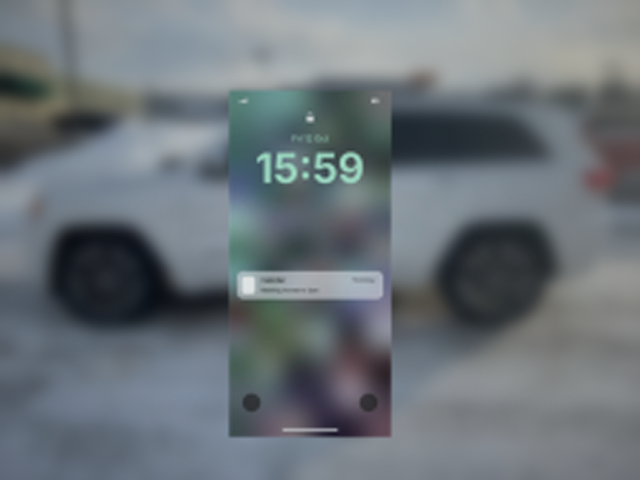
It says 15:59
